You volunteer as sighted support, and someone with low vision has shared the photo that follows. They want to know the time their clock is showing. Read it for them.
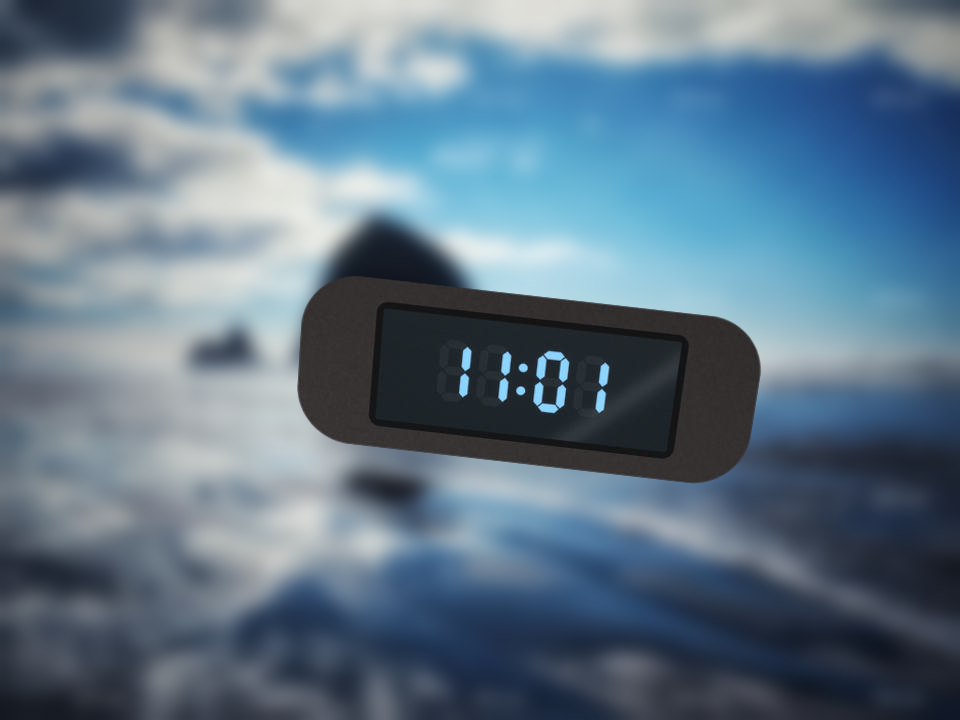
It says 11:01
